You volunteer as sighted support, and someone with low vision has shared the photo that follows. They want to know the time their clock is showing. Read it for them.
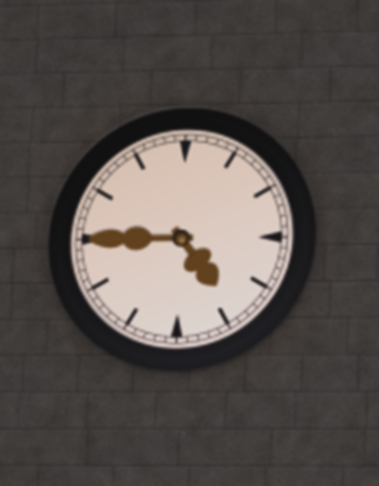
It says 4:45
